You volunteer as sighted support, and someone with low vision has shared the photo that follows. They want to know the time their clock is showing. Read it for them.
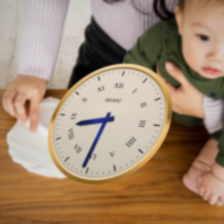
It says 8:31
